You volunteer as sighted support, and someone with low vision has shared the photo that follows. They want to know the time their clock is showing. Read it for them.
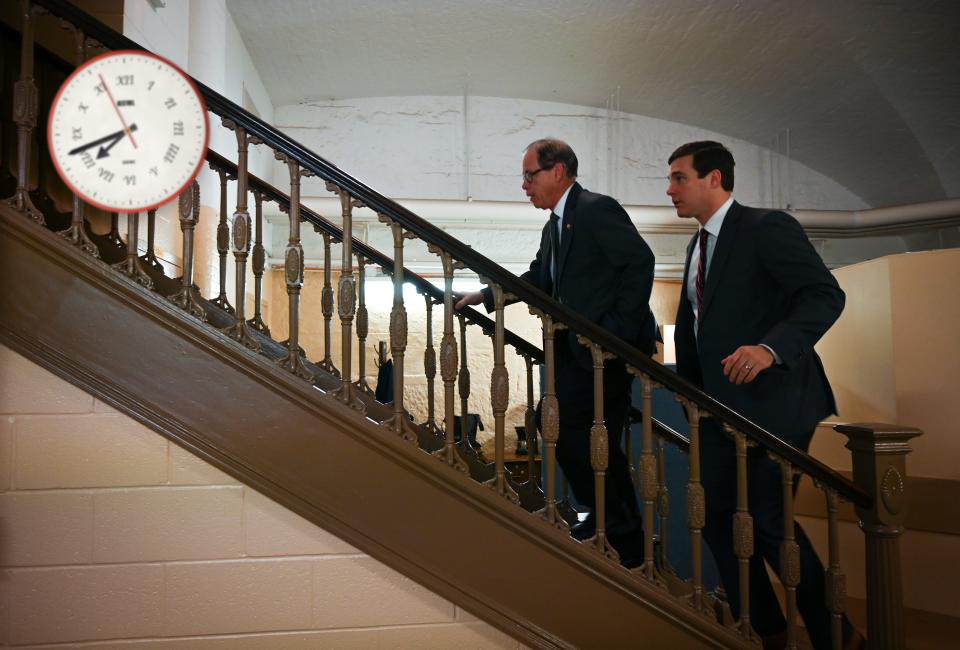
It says 7:41:56
